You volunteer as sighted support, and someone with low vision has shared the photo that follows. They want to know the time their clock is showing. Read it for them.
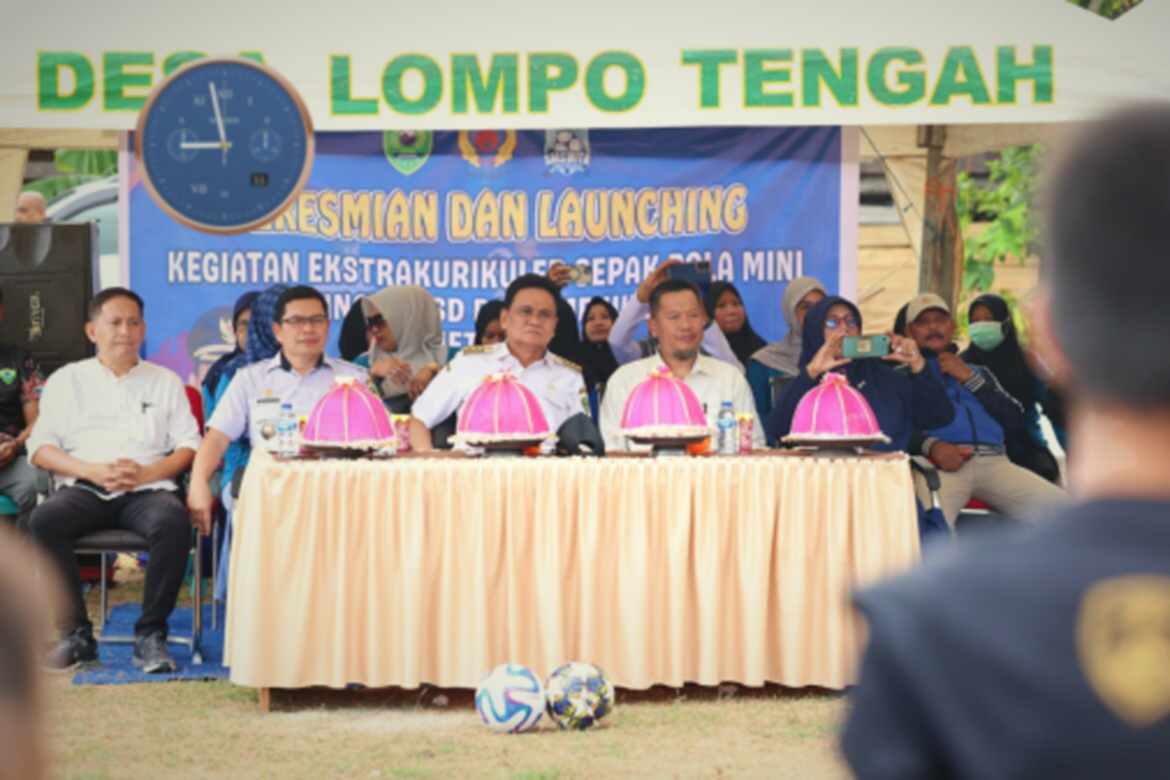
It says 8:58
